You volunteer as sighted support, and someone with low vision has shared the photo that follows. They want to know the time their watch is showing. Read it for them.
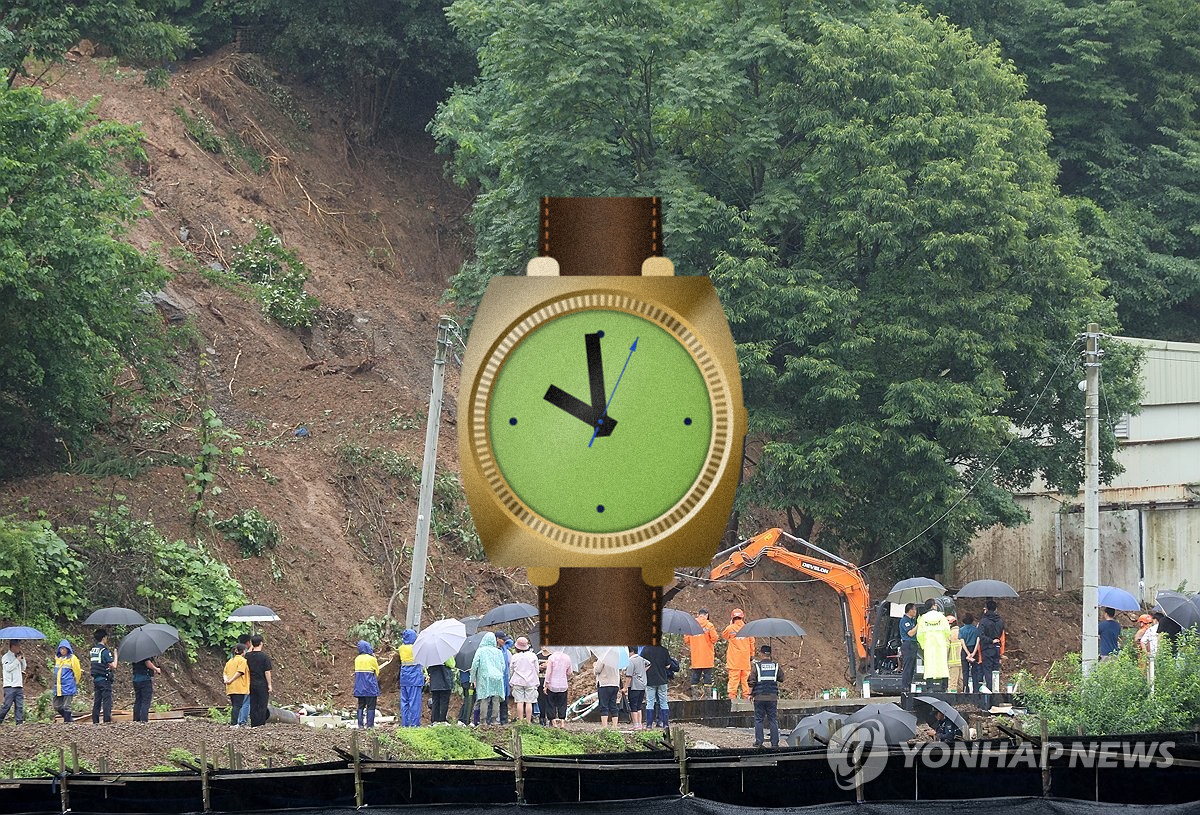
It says 9:59:04
